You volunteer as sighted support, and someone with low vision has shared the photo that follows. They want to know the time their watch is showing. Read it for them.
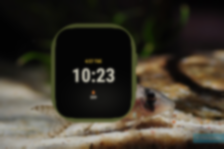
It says 10:23
